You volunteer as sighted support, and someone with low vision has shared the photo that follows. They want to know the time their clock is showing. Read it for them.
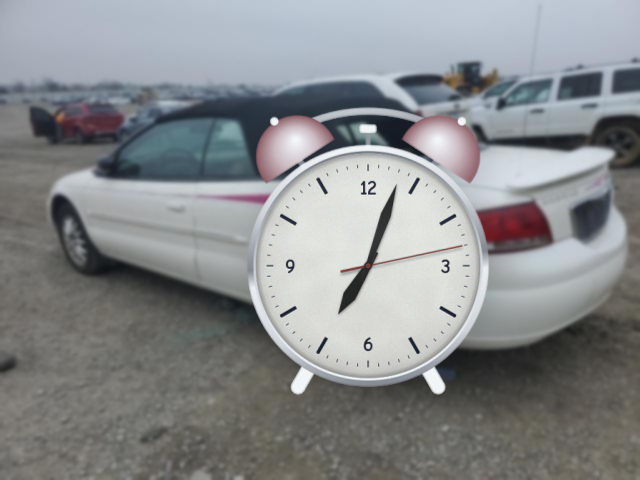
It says 7:03:13
